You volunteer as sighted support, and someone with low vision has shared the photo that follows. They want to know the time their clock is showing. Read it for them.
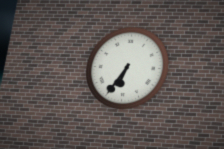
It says 6:35
